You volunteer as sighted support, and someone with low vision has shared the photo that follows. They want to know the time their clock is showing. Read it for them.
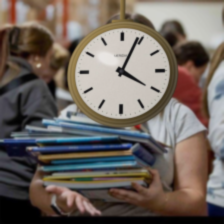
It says 4:04
